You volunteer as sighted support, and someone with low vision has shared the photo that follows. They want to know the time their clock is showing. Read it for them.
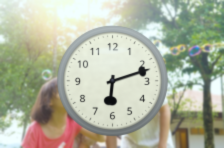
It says 6:12
